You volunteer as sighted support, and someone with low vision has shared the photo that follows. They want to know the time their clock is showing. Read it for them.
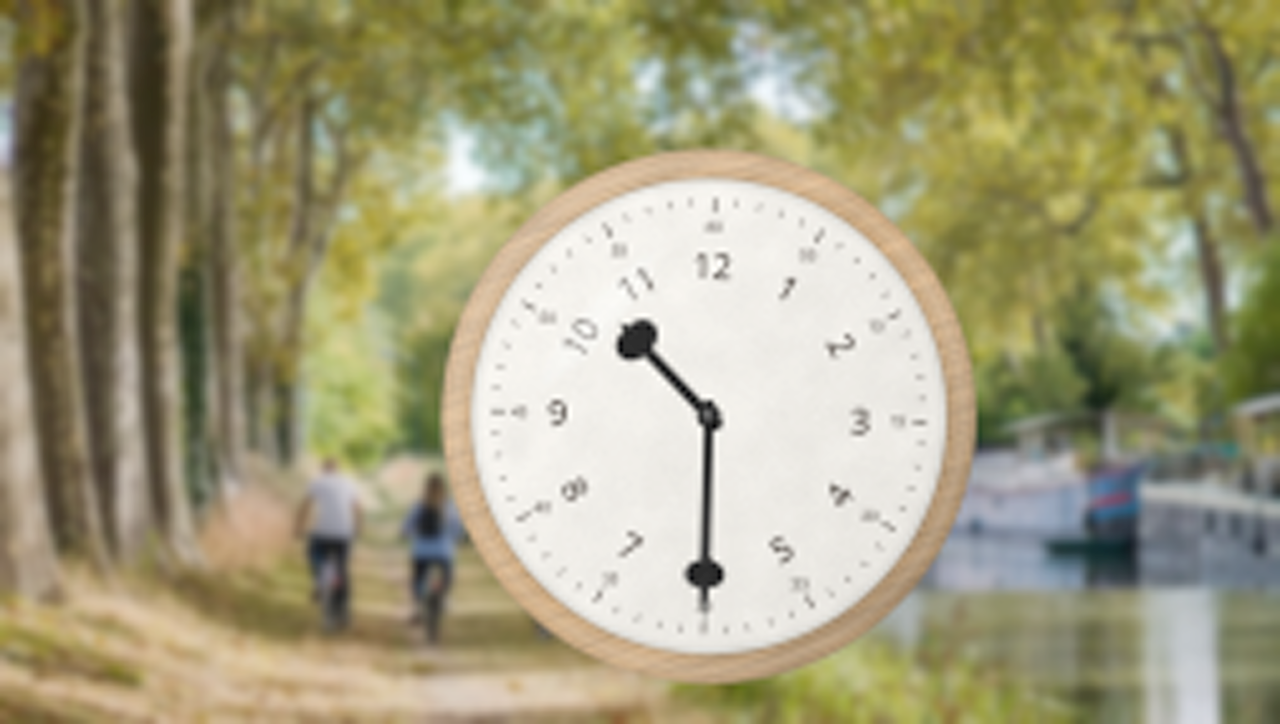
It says 10:30
